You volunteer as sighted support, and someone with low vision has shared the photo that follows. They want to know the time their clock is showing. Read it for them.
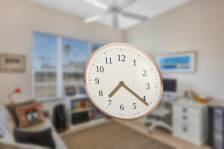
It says 7:21
